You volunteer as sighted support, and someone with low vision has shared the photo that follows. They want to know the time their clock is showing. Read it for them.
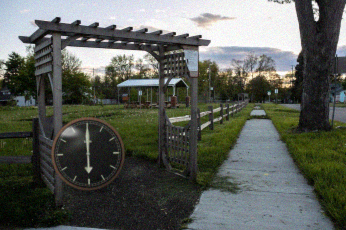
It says 6:00
